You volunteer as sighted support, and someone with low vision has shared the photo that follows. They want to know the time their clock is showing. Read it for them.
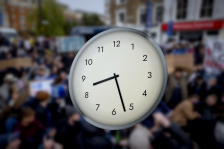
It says 8:27
